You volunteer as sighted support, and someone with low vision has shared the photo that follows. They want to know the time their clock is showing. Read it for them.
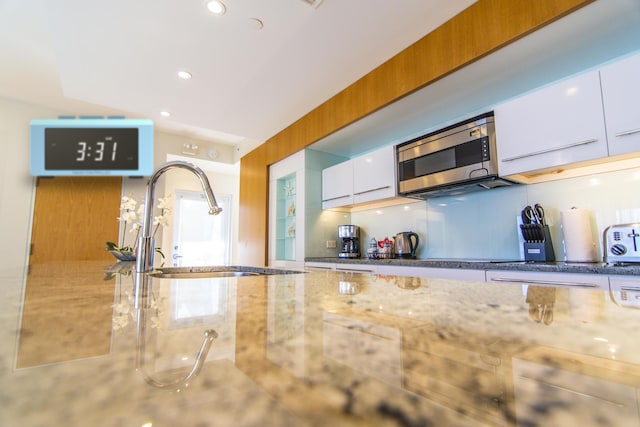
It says 3:31
